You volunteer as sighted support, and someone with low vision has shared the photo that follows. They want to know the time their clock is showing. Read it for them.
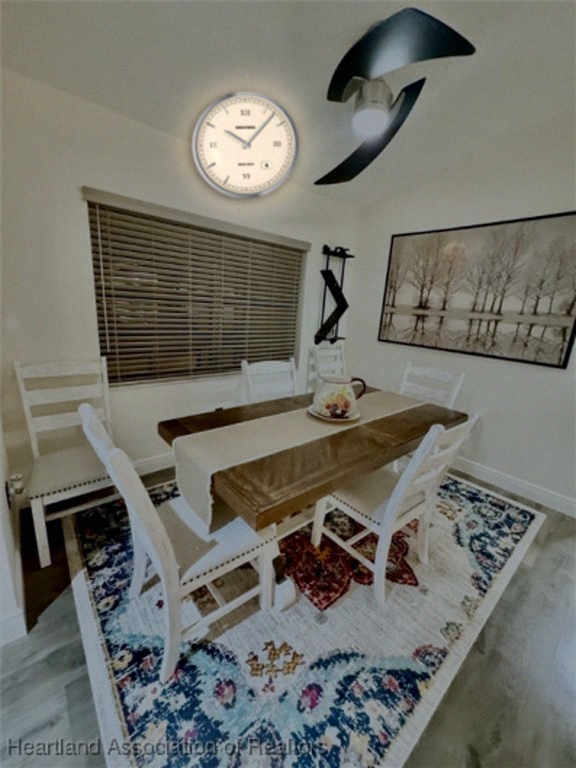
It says 10:07
